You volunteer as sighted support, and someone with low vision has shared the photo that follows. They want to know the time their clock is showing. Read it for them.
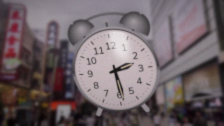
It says 2:29
